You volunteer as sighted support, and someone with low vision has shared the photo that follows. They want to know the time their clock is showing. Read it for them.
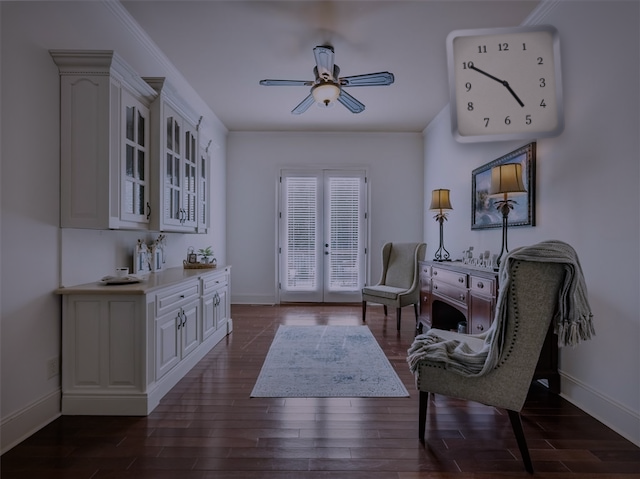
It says 4:50
